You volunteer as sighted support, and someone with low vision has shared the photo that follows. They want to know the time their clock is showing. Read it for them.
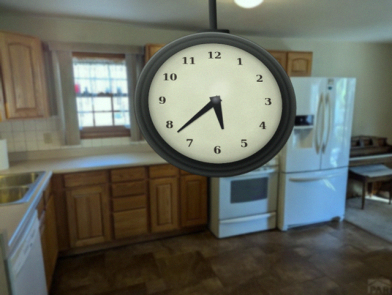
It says 5:38
